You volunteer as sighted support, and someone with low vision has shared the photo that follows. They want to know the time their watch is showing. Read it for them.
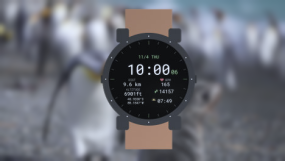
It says 10:00
